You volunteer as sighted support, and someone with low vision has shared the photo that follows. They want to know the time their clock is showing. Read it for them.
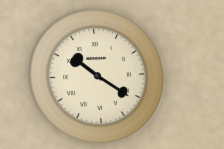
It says 10:21
